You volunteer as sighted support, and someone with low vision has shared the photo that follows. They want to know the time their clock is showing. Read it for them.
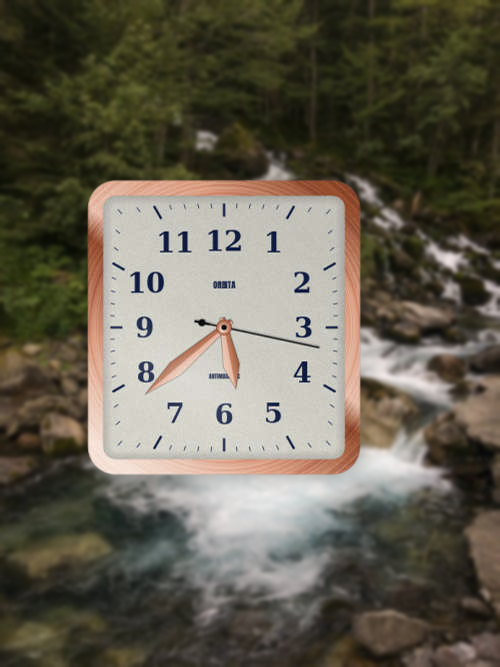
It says 5:38:17
